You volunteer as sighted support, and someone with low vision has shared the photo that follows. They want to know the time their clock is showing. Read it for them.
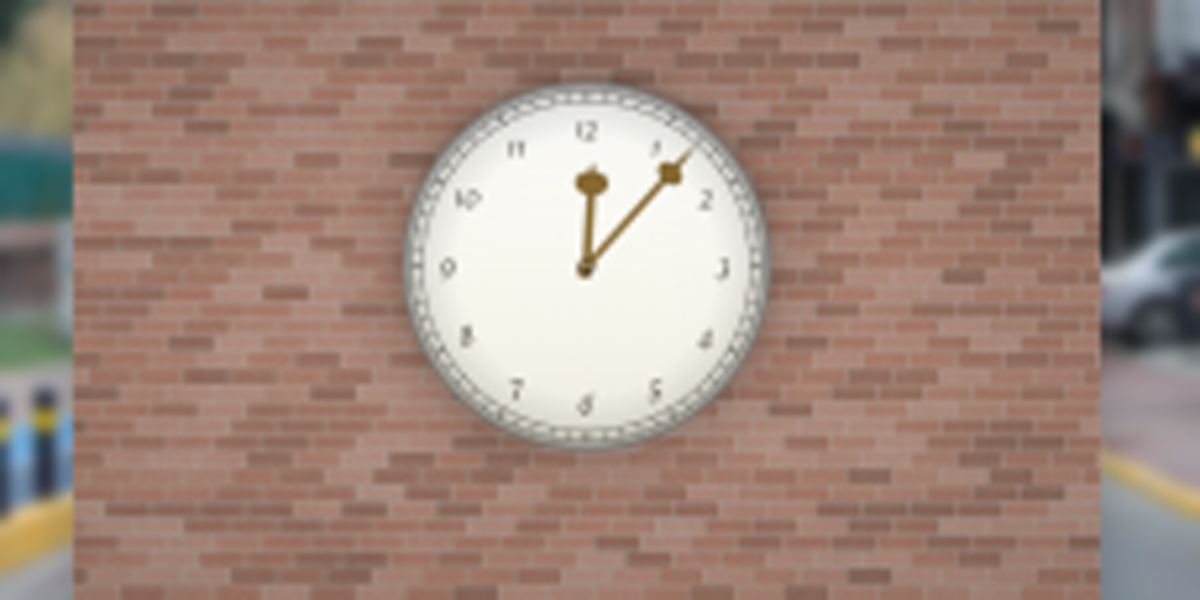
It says 12:07
